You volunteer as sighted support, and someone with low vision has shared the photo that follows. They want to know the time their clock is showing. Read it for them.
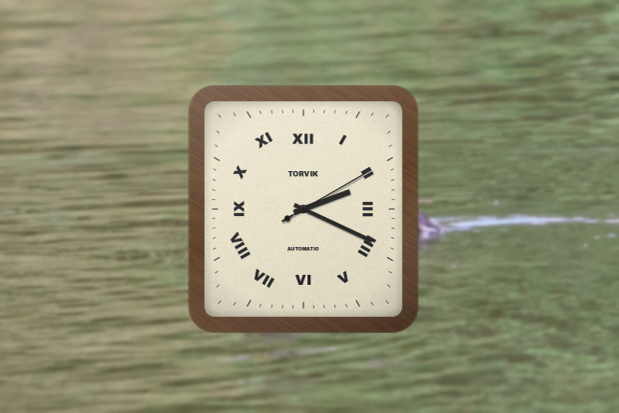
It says 2:19:10
